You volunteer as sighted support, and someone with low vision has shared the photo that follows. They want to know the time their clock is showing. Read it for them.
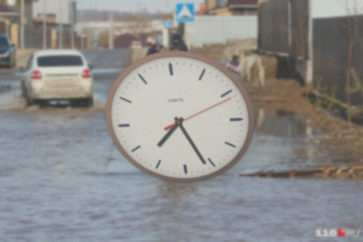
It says 7:26:11
